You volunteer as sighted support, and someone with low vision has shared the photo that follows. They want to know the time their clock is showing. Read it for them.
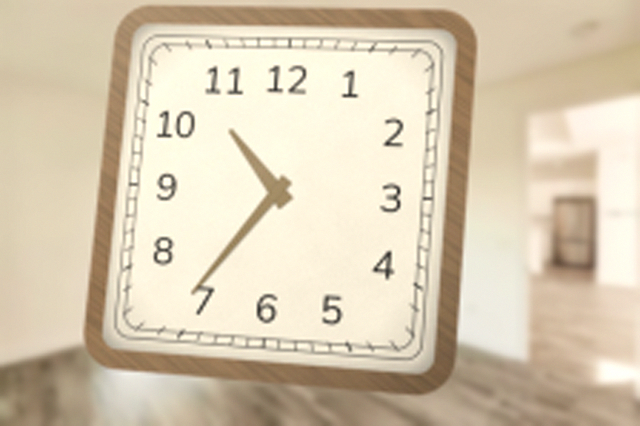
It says 10:36
